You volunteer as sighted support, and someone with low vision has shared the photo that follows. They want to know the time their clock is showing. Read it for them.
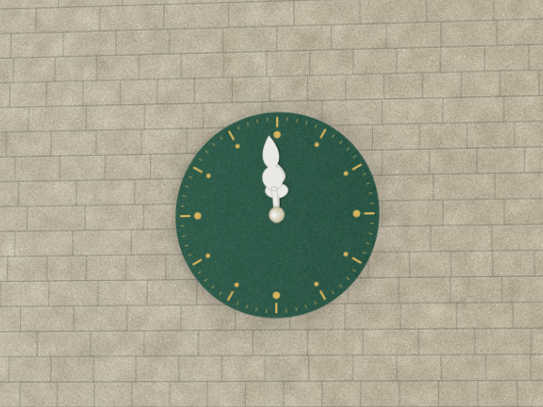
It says 11:59
